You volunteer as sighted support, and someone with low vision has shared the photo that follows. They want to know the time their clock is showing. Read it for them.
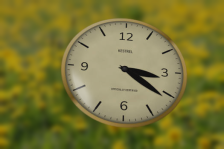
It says 3:21
